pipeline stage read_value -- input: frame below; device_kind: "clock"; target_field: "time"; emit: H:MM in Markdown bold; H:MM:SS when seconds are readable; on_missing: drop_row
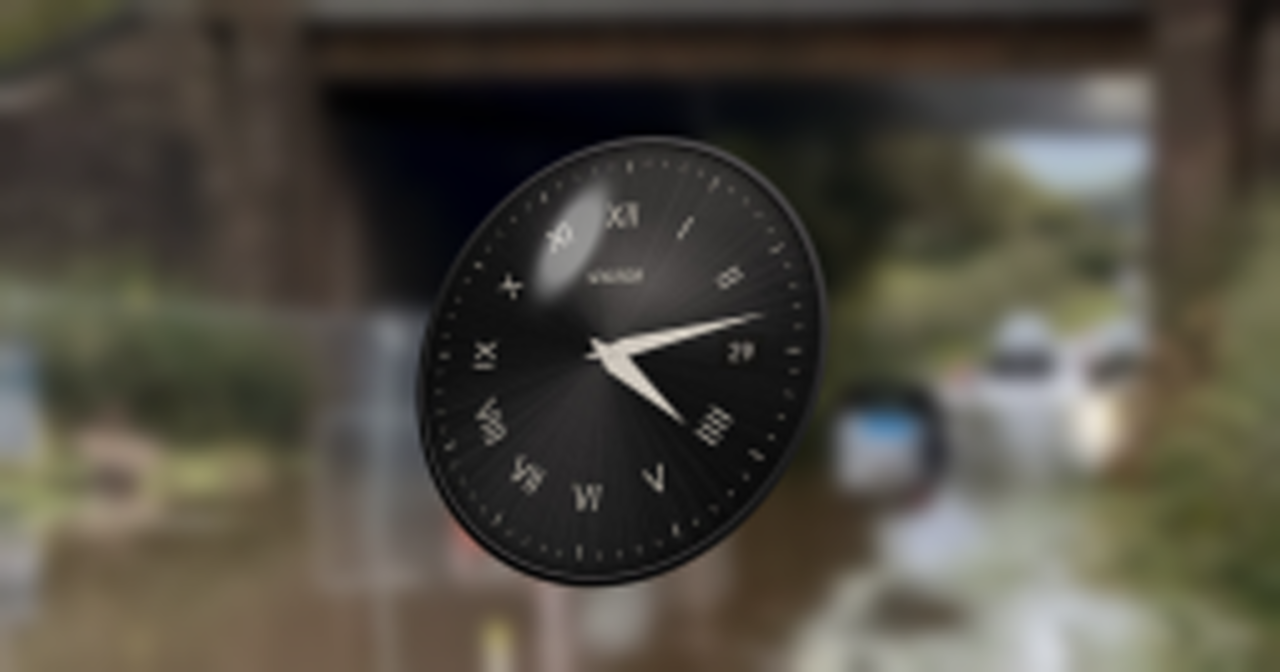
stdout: **4:13**
